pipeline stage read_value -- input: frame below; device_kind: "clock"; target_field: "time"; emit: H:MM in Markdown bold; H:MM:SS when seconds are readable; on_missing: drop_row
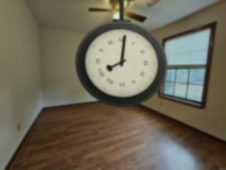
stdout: **8:01**
